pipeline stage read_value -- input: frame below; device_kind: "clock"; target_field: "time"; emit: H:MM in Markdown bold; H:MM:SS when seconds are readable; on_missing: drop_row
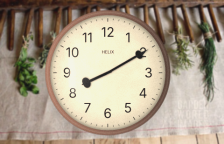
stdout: **8:10**
